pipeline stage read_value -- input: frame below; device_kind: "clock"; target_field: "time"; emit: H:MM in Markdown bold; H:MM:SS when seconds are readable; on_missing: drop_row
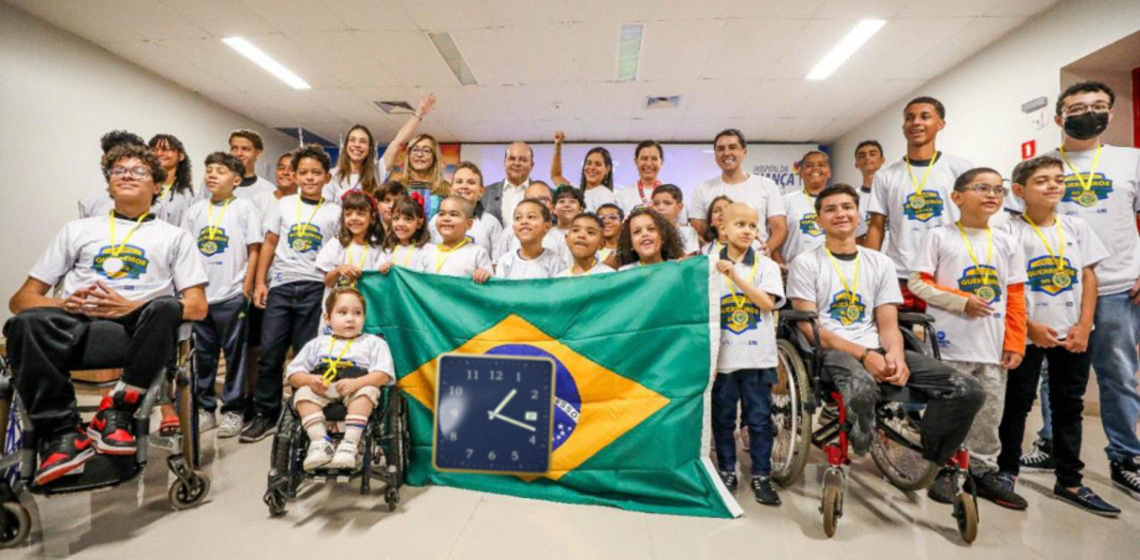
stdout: **1:18**
